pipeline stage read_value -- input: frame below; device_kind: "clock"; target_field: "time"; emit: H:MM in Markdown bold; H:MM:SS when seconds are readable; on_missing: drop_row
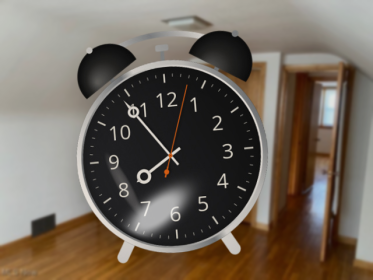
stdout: **7:54:03**
